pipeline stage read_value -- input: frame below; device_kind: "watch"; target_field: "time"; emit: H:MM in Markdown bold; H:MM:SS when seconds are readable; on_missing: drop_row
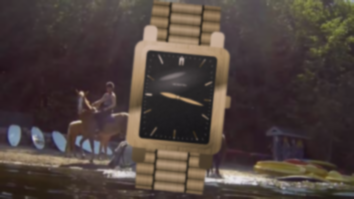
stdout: **9:17**
